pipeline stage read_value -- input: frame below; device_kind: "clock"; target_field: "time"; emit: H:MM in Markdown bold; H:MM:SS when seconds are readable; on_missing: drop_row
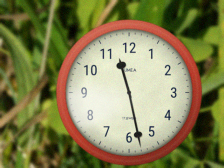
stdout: **11:28**
